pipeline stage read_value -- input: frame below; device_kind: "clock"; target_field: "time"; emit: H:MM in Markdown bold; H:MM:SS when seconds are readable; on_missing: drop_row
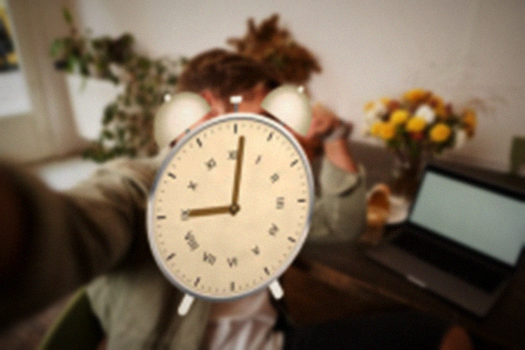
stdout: **9:01**
